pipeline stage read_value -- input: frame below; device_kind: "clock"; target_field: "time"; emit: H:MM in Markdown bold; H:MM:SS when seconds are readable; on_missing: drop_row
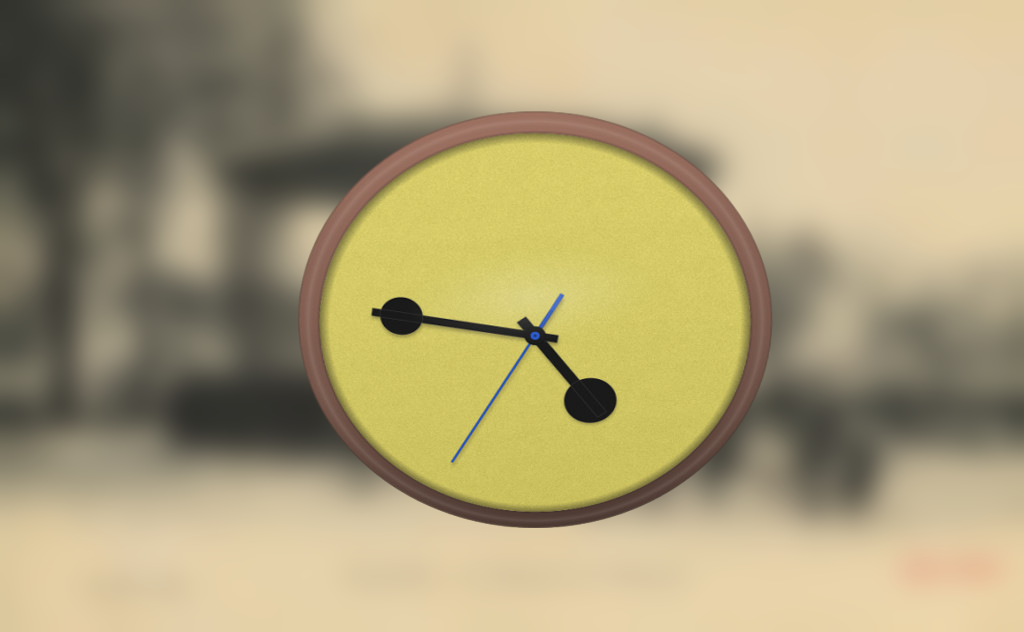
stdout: **4:46:35**
